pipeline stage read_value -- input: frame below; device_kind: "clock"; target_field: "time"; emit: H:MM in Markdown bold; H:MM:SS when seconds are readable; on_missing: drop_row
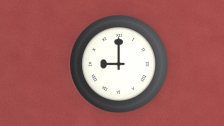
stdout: **9:00**
